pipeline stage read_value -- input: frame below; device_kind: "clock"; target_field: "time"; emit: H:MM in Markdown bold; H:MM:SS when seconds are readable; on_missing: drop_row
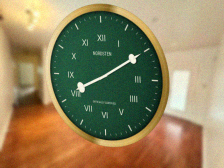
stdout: **8:10**
